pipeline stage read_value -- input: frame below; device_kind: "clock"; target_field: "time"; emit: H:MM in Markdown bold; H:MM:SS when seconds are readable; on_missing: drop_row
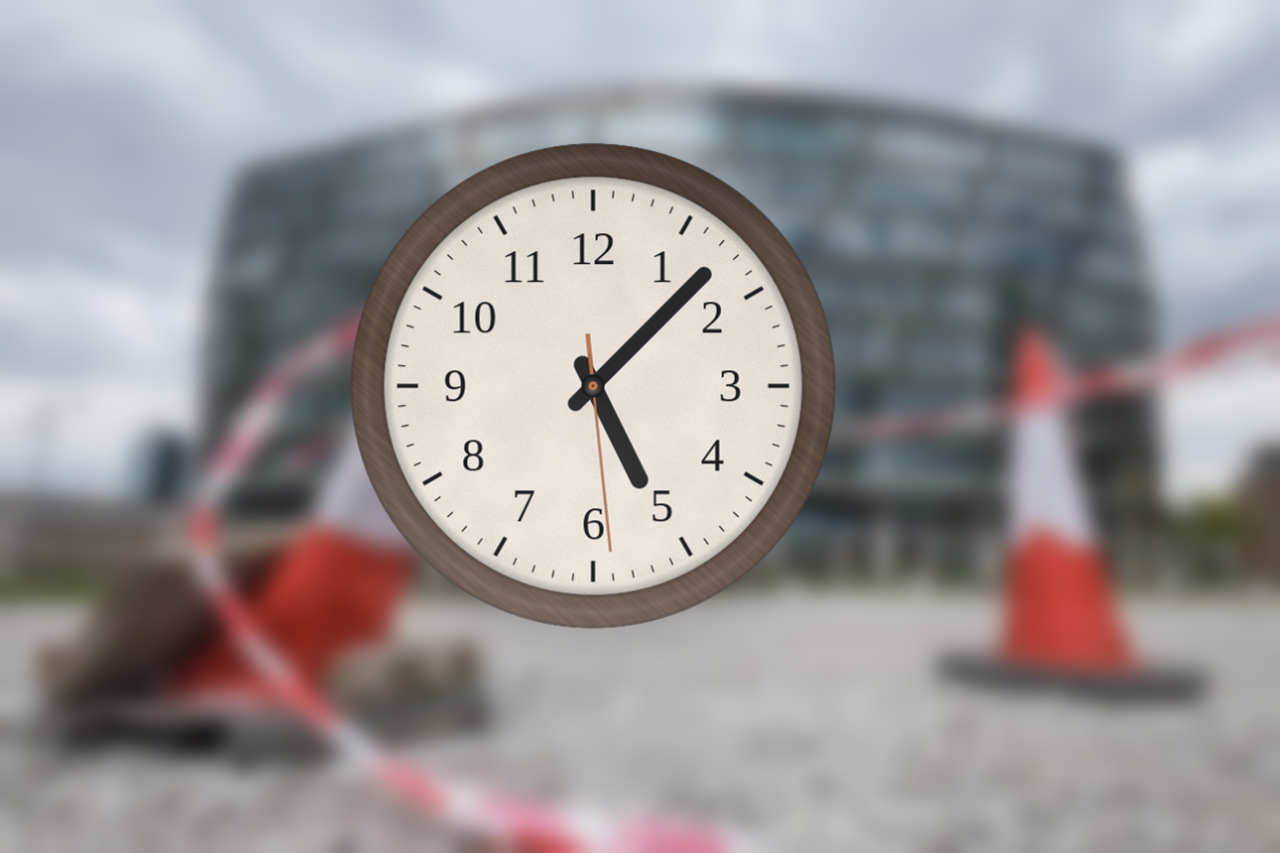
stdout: **5:07:29**
